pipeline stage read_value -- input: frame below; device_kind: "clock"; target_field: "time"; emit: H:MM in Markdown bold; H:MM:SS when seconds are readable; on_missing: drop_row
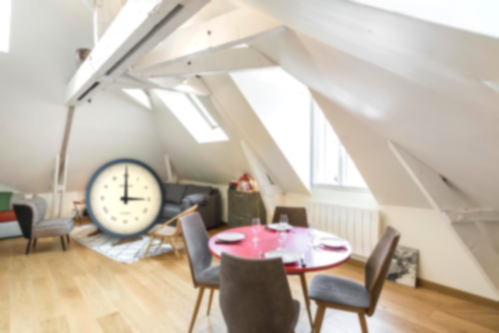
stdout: **3:00**
